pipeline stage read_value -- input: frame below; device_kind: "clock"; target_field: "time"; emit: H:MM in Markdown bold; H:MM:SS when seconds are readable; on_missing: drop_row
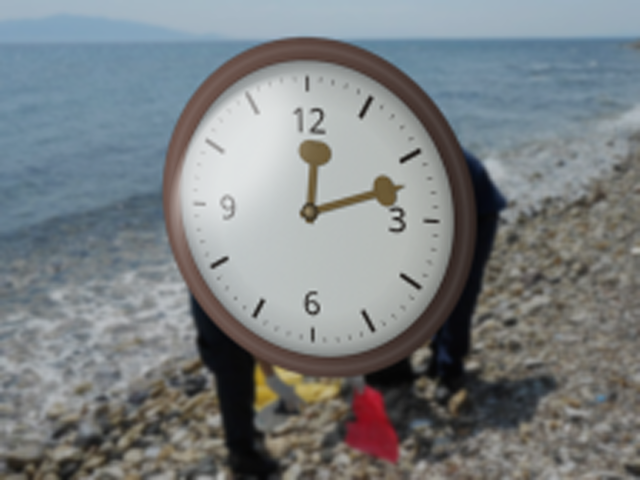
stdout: **12:12**
